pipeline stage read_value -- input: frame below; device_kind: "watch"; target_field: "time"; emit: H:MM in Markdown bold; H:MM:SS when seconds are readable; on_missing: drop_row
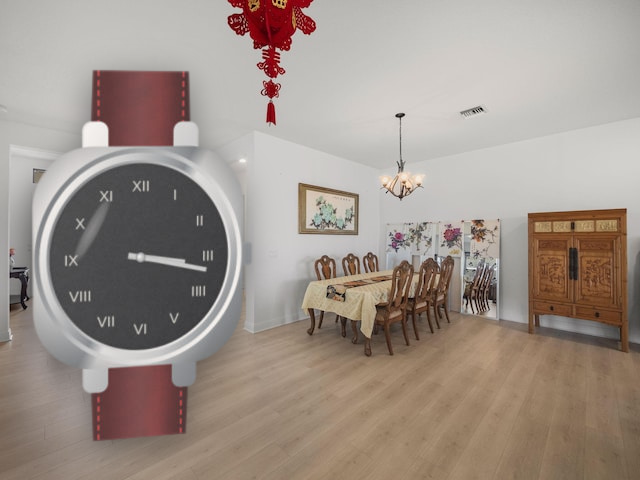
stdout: **3:17**
